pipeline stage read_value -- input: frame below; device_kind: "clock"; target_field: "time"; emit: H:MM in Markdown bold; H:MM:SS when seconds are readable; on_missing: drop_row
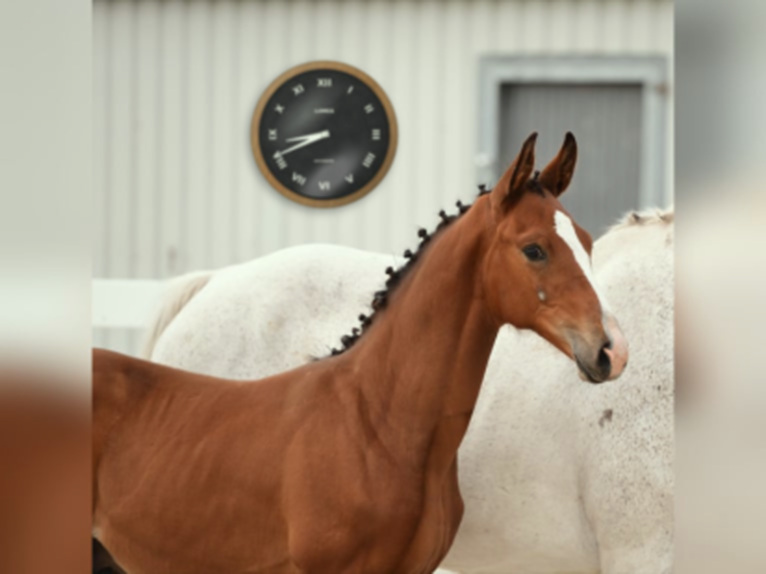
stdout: **8:41**
